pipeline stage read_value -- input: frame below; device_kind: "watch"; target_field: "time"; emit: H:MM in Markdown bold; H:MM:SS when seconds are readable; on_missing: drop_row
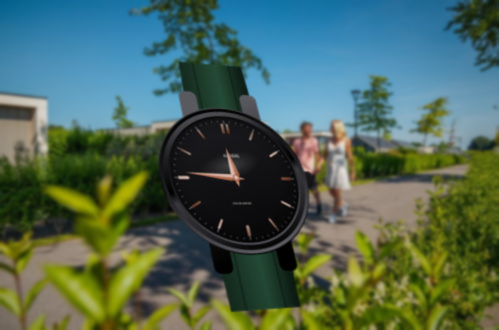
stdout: **11:46**
